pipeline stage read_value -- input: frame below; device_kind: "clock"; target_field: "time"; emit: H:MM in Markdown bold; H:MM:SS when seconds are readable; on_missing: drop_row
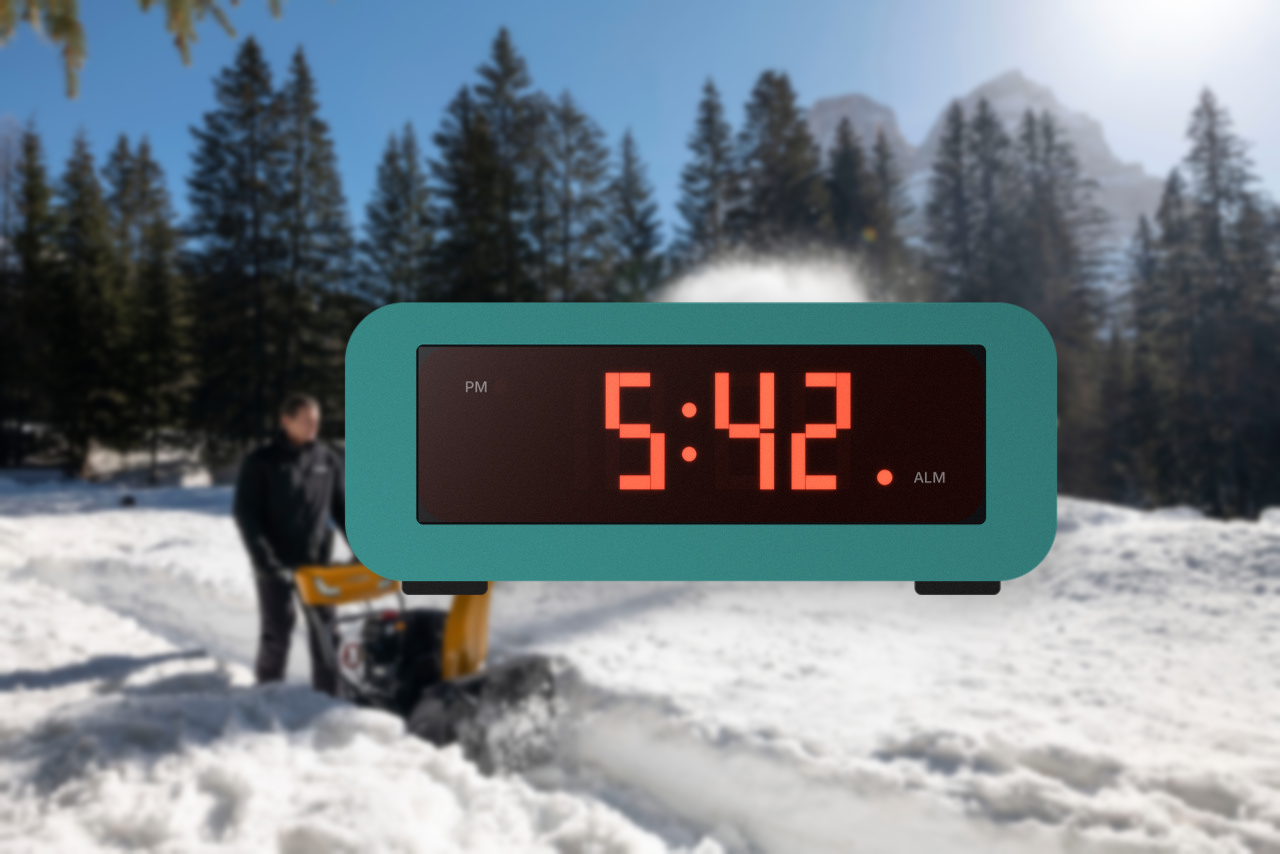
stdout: **5:42**
